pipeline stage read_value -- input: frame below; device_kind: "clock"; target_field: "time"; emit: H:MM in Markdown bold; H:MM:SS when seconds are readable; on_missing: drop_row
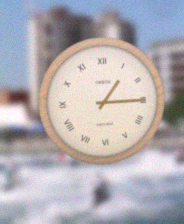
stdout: **1:15**
